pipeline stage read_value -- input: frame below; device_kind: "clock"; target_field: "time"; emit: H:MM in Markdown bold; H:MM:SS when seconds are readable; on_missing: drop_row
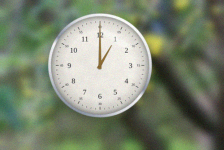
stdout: **1:00**
